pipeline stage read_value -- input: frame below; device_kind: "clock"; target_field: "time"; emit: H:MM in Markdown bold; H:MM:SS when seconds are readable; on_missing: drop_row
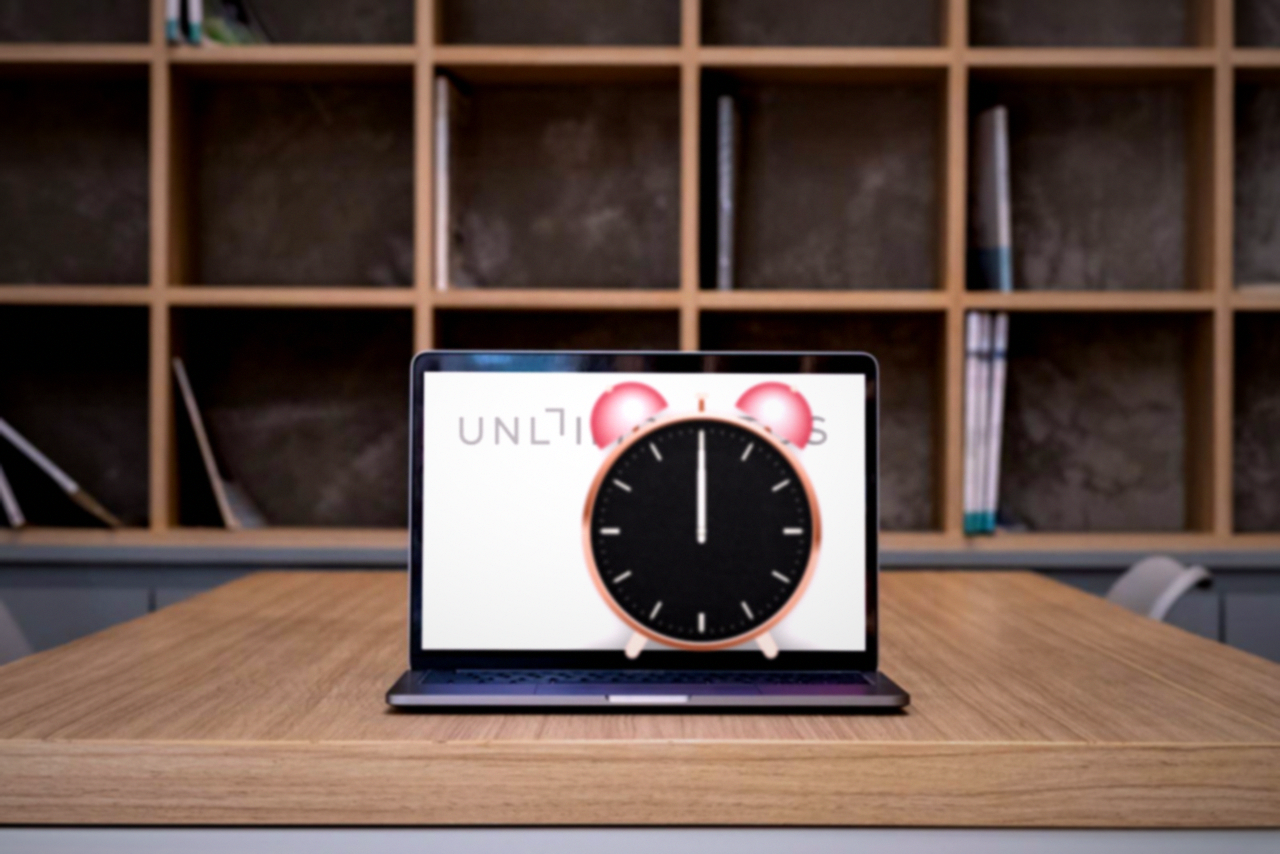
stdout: **12:00**
